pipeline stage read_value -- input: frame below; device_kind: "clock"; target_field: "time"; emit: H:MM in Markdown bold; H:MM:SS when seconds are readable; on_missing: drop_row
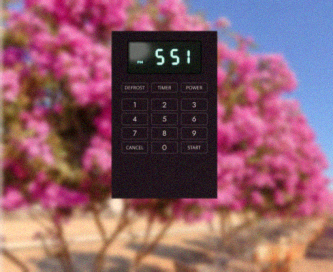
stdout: **5:51**
